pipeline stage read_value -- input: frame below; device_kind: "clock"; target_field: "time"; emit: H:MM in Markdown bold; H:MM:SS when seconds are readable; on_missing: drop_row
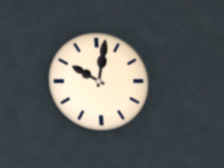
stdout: **10:02**
